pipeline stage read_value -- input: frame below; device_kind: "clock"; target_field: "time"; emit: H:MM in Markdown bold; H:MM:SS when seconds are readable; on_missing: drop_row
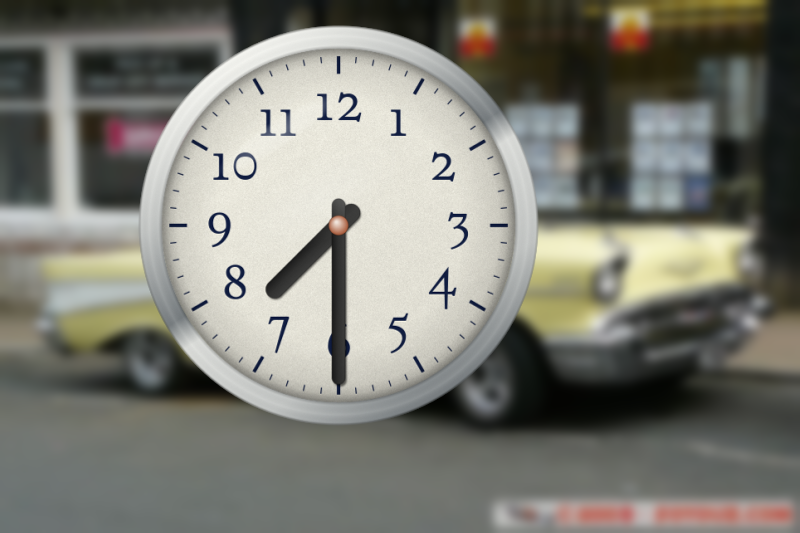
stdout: **7:30**
